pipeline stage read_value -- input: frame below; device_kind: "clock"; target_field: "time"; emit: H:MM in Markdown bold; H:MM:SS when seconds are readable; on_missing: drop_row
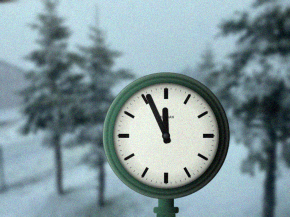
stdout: **11:56**
